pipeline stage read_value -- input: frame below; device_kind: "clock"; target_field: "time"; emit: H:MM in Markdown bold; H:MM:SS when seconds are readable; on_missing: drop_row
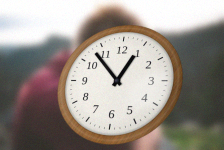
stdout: **12:53**
